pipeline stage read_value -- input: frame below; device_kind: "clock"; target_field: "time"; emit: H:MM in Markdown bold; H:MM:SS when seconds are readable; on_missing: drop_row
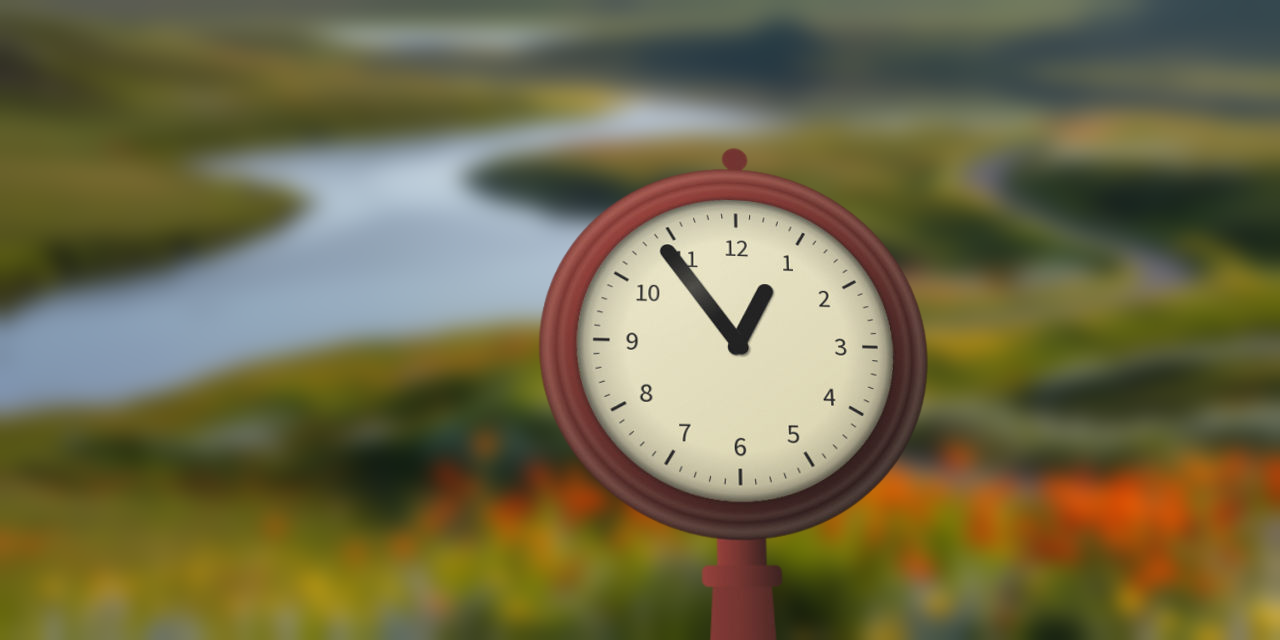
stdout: **12:54**
